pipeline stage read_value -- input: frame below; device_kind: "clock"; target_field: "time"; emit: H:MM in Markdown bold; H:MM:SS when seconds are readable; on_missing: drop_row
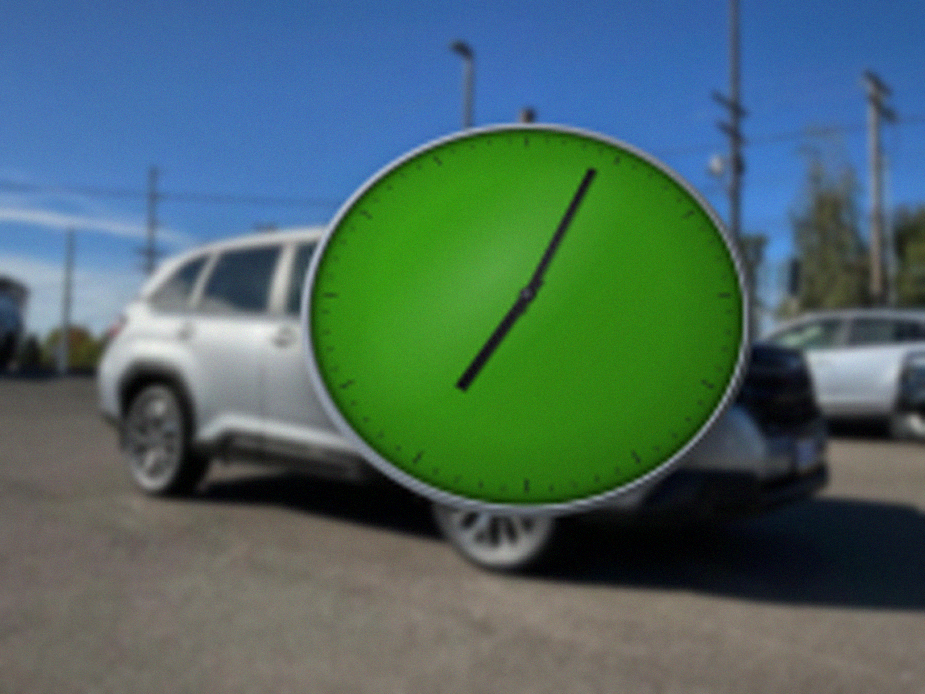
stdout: **7:04**
